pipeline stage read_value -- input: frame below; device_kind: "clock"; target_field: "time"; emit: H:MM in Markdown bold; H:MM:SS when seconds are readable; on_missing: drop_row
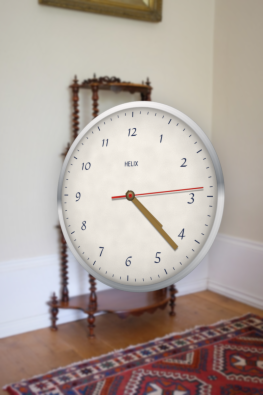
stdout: **4:22:14**
